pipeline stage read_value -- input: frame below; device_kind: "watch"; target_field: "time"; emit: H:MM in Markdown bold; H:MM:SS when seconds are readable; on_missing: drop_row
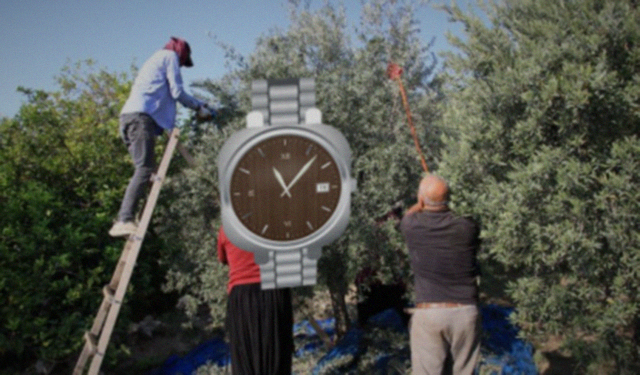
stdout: **11:07**
